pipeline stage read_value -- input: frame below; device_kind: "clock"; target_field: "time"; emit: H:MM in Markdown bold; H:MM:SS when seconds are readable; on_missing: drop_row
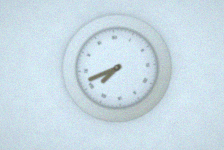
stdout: **7:42**
